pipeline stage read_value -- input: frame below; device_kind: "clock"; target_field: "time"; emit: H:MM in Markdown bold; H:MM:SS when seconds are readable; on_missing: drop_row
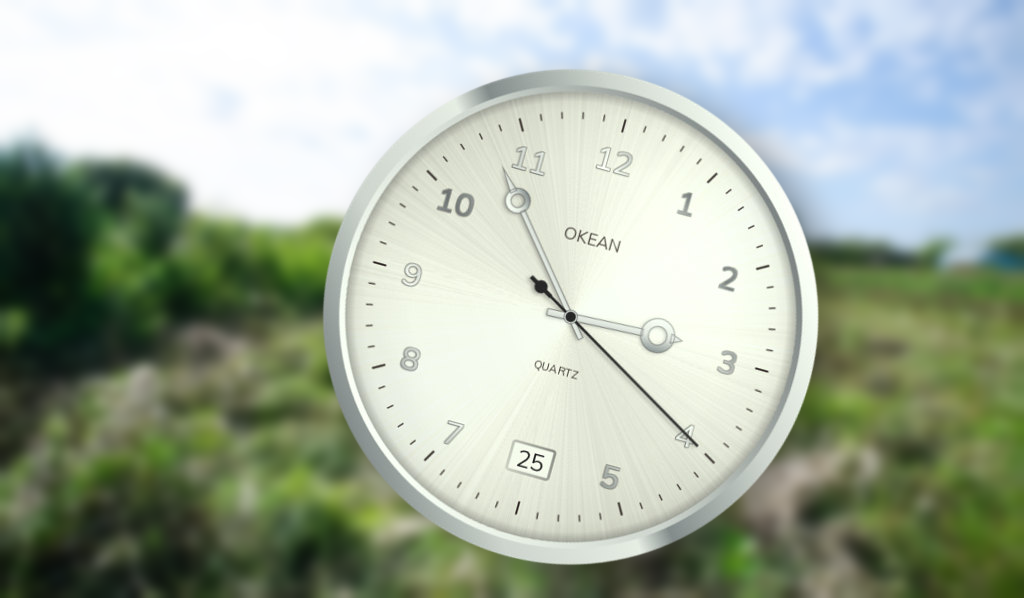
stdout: **2:53:20**
